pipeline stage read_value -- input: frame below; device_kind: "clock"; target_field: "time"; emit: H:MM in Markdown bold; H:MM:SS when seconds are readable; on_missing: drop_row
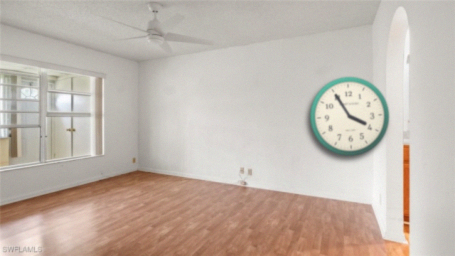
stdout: **3:55**
